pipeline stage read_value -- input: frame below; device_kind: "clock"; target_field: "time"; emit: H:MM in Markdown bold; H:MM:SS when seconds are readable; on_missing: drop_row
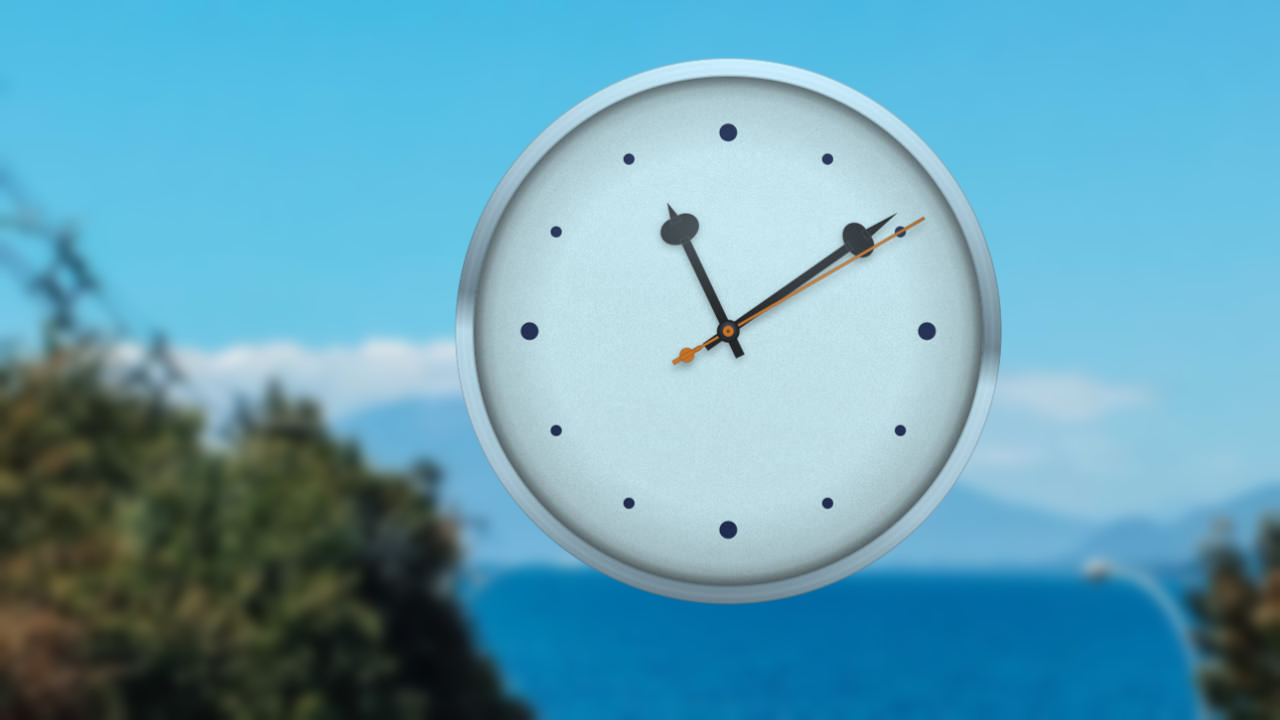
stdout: **11:09:10**
